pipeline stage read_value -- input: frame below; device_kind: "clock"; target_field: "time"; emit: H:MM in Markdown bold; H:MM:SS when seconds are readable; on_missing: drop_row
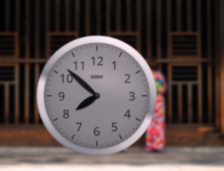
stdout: **7:52**
